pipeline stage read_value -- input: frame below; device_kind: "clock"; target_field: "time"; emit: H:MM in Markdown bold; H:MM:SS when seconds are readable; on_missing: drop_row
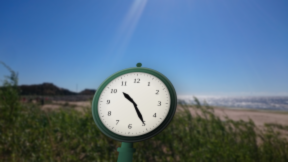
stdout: **10:25**
